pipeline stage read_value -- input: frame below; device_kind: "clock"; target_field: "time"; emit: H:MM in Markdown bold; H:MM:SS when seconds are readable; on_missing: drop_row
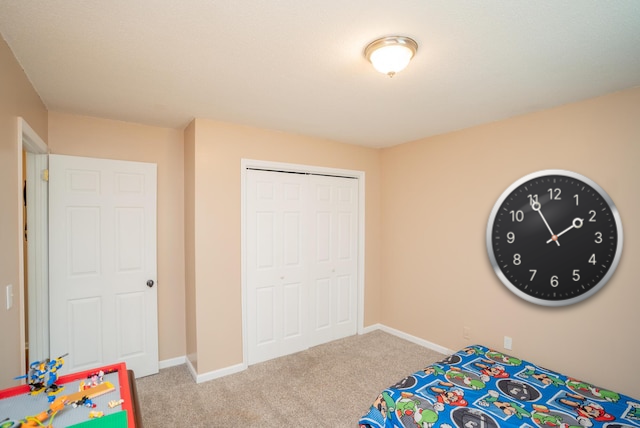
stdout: **1:55**
